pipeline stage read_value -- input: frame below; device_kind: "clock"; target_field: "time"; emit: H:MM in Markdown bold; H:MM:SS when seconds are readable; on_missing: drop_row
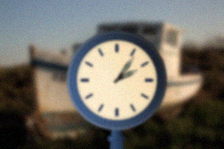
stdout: **2:06**
